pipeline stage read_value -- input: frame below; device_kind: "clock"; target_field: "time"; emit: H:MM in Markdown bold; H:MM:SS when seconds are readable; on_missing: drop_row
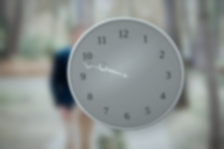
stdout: **9:48**
